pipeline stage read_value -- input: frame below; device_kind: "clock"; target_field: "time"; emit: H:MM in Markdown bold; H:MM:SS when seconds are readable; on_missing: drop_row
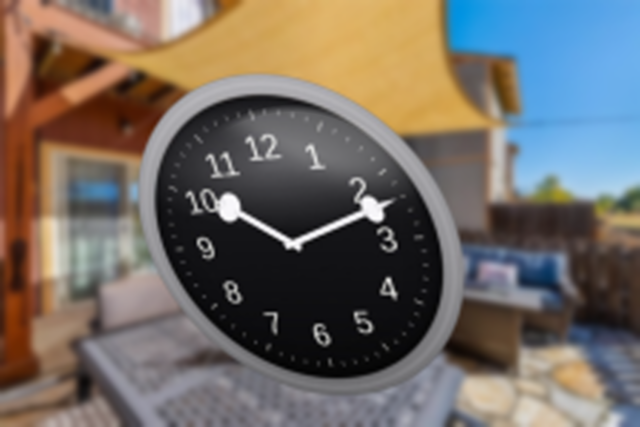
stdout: **10:12**
